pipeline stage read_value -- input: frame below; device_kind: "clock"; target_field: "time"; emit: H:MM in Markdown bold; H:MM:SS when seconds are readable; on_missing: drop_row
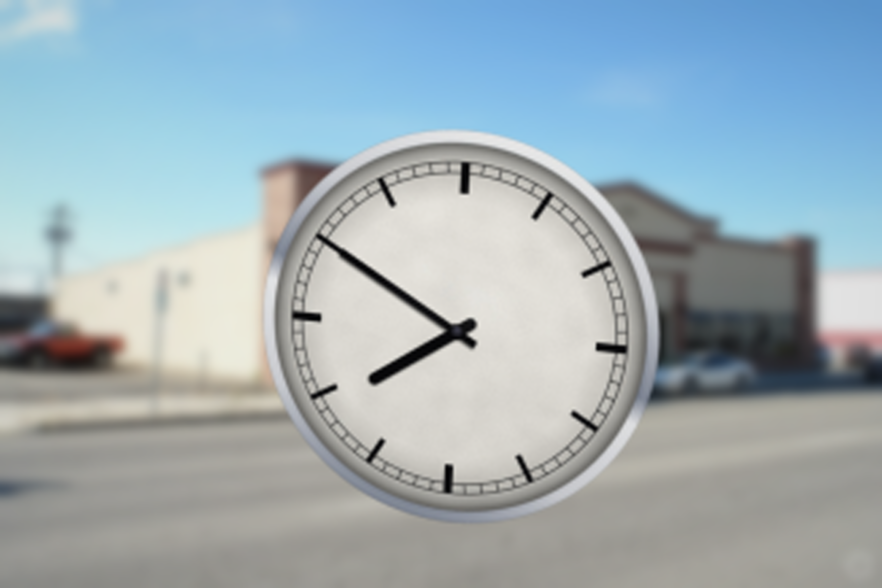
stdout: **7:50**
